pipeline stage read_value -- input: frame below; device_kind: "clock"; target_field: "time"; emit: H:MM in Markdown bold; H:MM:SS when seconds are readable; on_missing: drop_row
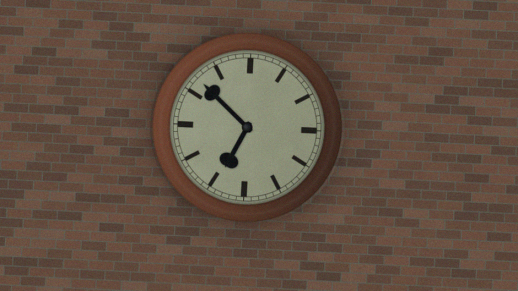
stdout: **6:52**
